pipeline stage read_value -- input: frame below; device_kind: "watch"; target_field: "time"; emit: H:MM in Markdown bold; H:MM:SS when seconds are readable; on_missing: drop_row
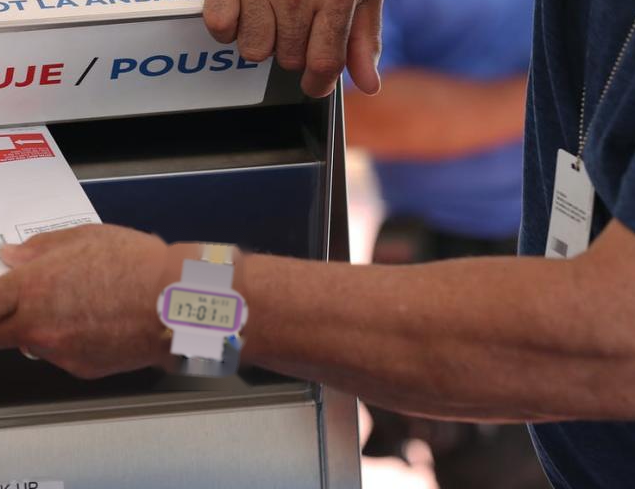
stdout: **17:01**
